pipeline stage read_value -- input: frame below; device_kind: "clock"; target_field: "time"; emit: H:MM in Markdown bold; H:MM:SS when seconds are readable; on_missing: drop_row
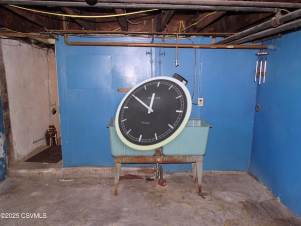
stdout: **11:50**
